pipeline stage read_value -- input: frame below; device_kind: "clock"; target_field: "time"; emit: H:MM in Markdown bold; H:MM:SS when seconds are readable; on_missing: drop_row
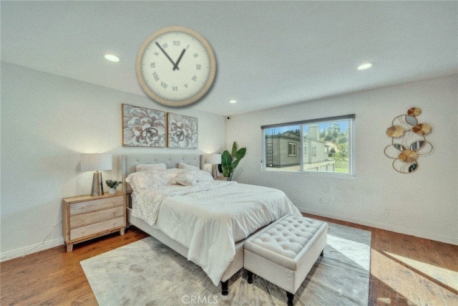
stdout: **12:53**
